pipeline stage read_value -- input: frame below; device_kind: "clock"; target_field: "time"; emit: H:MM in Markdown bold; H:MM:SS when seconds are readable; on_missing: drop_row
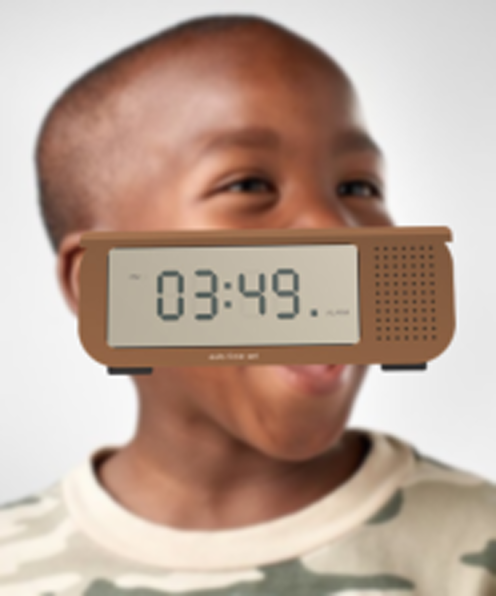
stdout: **3:49**
